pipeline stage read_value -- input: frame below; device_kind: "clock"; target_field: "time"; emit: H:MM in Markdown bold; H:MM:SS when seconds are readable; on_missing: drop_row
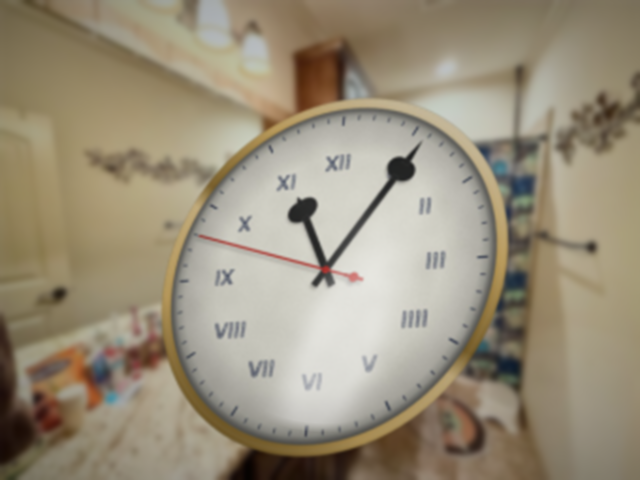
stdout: **11:05:48**
